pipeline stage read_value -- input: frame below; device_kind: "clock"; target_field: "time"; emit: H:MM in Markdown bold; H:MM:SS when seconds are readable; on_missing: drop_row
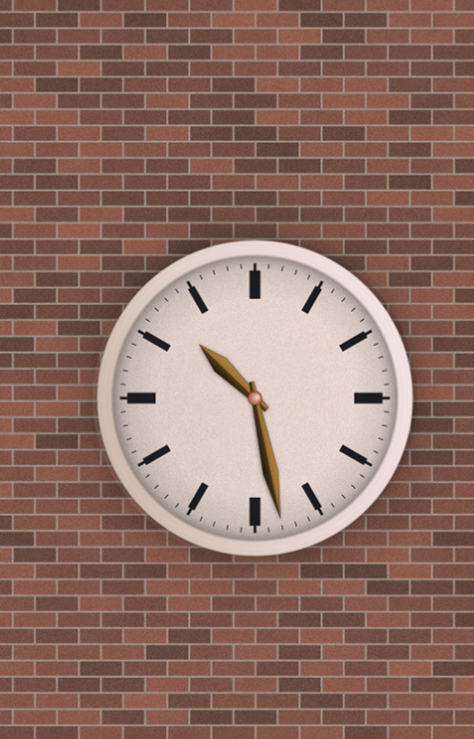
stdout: **10:28**
